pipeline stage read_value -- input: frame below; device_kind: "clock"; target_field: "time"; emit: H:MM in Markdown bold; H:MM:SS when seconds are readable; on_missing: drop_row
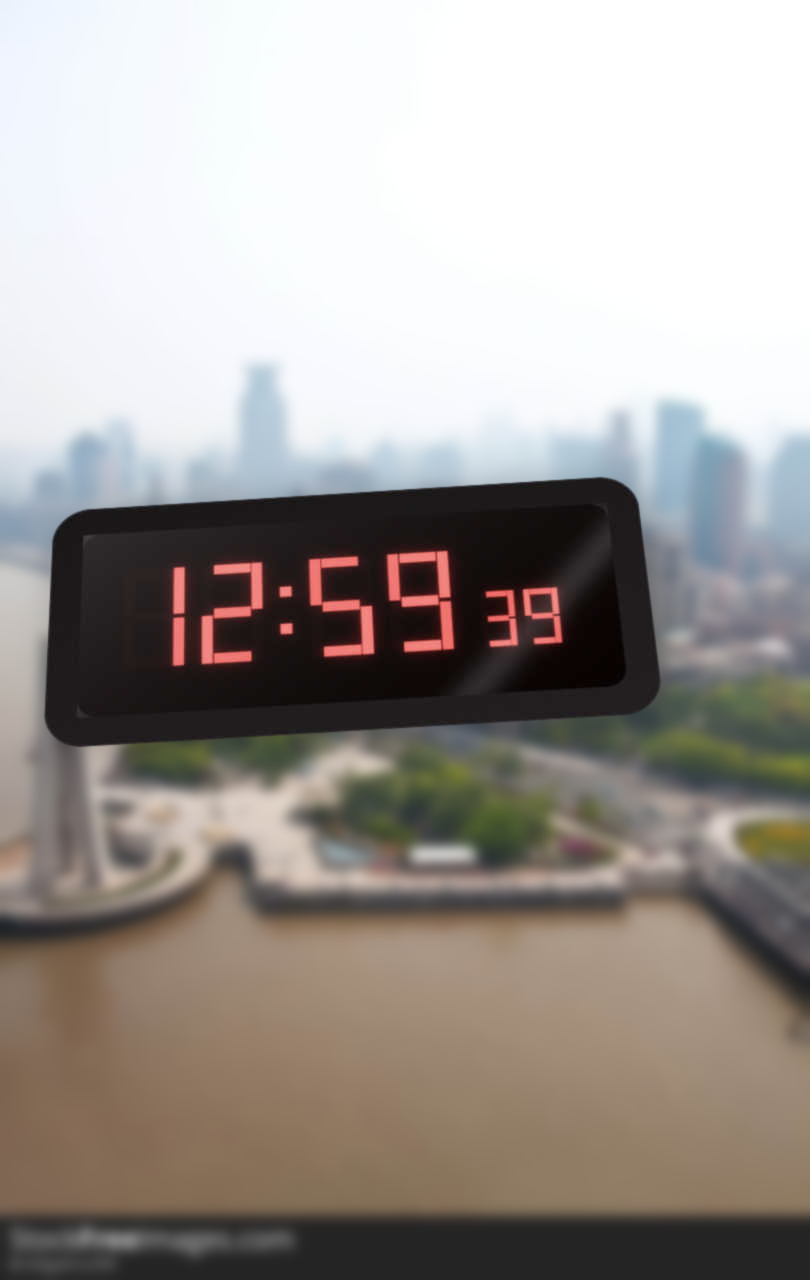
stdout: **12:59:39**
